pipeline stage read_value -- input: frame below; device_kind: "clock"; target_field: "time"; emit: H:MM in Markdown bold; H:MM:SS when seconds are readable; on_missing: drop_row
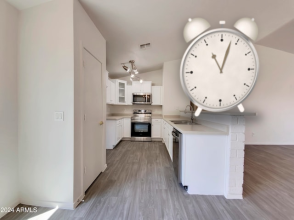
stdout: **11:03**
